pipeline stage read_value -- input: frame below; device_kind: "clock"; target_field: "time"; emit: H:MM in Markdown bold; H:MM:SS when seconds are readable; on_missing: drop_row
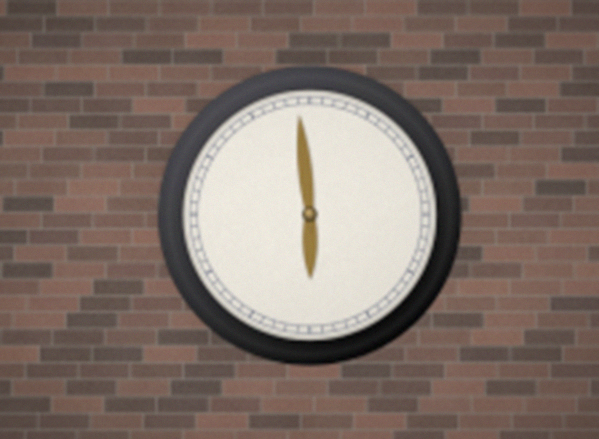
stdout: **5:59**
